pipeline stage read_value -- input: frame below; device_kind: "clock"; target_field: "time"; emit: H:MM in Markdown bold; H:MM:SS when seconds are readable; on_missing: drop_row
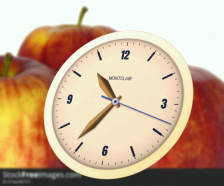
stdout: **10:36:18**
